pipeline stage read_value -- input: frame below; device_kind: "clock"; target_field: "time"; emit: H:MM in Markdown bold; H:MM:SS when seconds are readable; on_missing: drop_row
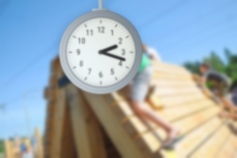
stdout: **2:18**
